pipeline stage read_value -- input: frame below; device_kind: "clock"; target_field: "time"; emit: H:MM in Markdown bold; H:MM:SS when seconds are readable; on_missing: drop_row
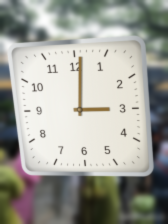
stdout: **3:01**
